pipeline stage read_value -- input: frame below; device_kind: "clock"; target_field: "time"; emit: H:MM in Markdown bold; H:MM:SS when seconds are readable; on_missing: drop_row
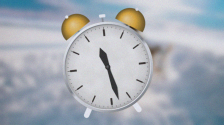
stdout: **11:28**
